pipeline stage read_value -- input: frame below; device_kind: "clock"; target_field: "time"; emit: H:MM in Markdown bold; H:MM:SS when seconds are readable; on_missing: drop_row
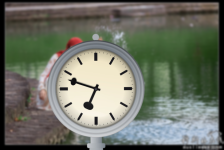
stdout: **6:48**
